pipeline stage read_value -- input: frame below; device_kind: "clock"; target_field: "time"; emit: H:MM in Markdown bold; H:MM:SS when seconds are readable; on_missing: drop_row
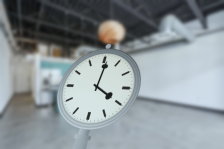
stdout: **4:01**
